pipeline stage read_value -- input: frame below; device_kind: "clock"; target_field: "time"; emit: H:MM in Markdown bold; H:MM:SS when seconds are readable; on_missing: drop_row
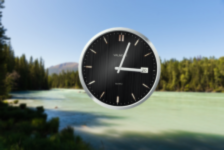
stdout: **3:03**
